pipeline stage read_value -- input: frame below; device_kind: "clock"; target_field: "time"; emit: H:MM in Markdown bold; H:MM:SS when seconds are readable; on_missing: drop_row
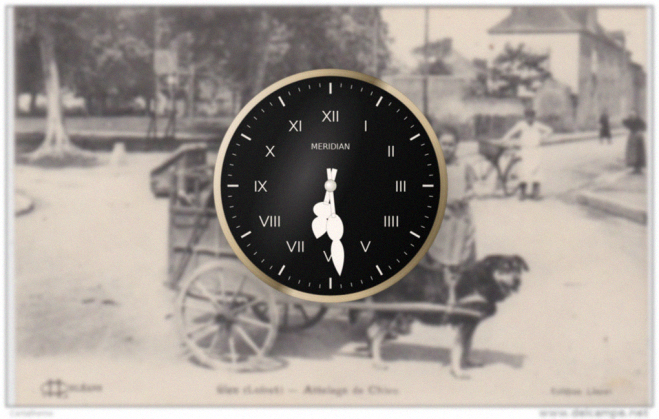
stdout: **6:29**
